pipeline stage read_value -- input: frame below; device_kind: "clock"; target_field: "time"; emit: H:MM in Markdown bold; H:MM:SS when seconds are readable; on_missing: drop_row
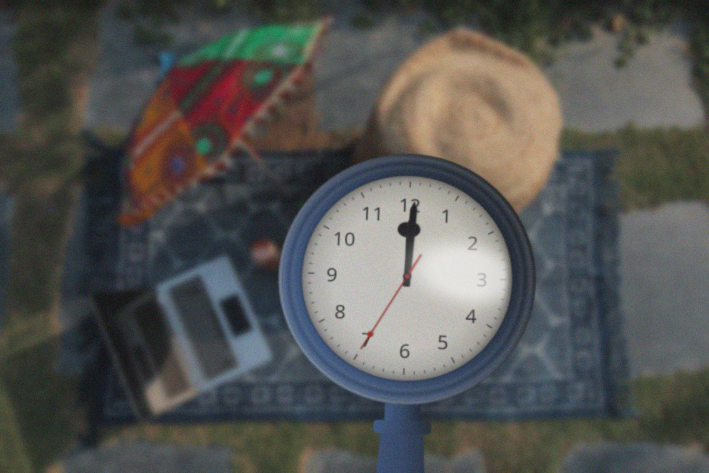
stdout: **12:00:35**
